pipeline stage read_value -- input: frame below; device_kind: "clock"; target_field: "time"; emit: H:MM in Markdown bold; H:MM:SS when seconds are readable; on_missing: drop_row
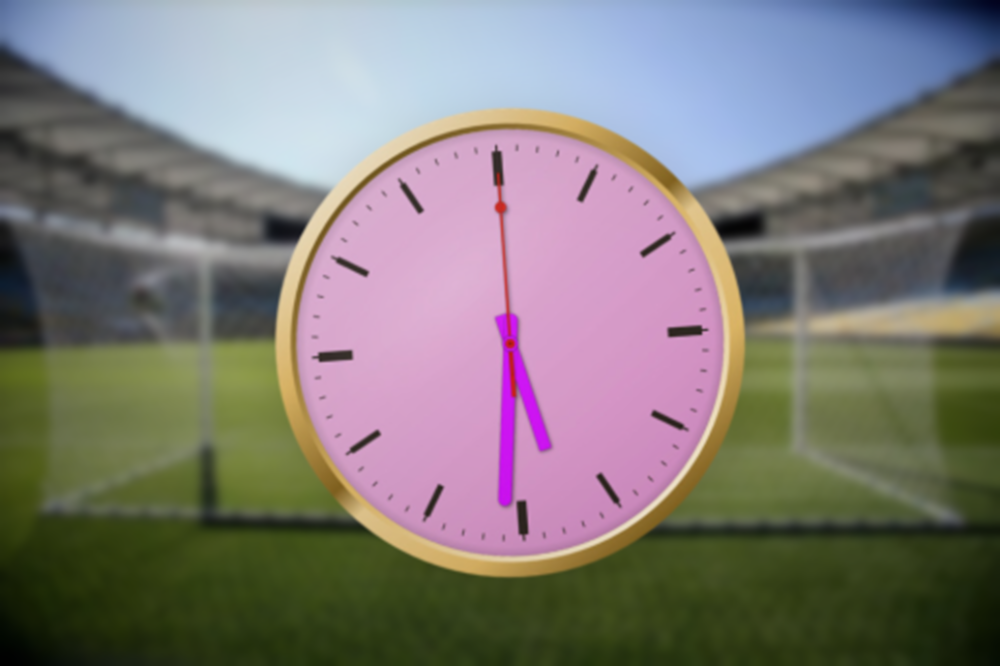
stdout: **5:31:00**
